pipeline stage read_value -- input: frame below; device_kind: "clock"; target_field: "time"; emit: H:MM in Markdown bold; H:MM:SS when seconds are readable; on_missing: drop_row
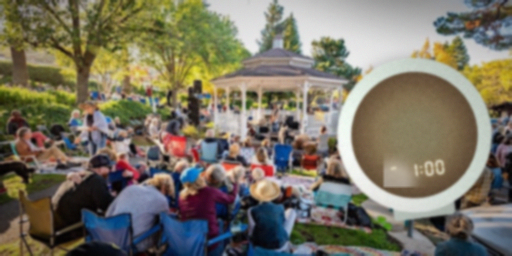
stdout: **1:00**
